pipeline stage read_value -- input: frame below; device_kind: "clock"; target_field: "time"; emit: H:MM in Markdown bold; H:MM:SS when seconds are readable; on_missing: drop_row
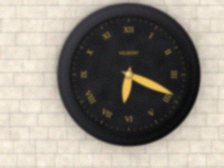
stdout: **6:19**
